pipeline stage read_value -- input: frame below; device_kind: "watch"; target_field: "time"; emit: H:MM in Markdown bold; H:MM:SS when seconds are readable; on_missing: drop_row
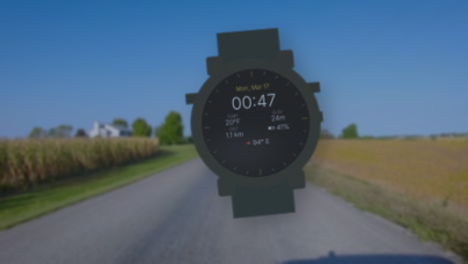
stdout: **0:47**
